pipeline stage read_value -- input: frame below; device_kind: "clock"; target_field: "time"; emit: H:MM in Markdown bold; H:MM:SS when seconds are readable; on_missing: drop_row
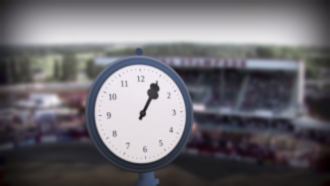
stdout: **1:05**
